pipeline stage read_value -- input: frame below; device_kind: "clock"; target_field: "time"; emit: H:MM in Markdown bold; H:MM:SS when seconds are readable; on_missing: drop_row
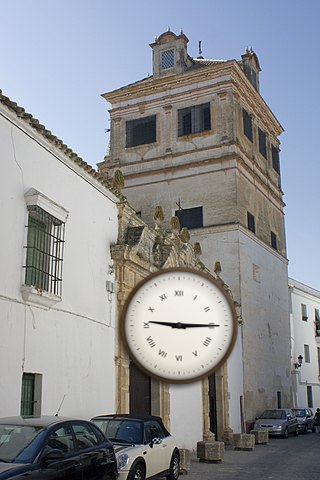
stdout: **9:15**
